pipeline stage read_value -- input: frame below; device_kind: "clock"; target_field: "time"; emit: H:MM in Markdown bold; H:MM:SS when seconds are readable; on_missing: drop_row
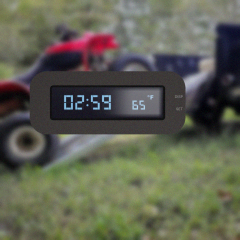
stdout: **2:59**
